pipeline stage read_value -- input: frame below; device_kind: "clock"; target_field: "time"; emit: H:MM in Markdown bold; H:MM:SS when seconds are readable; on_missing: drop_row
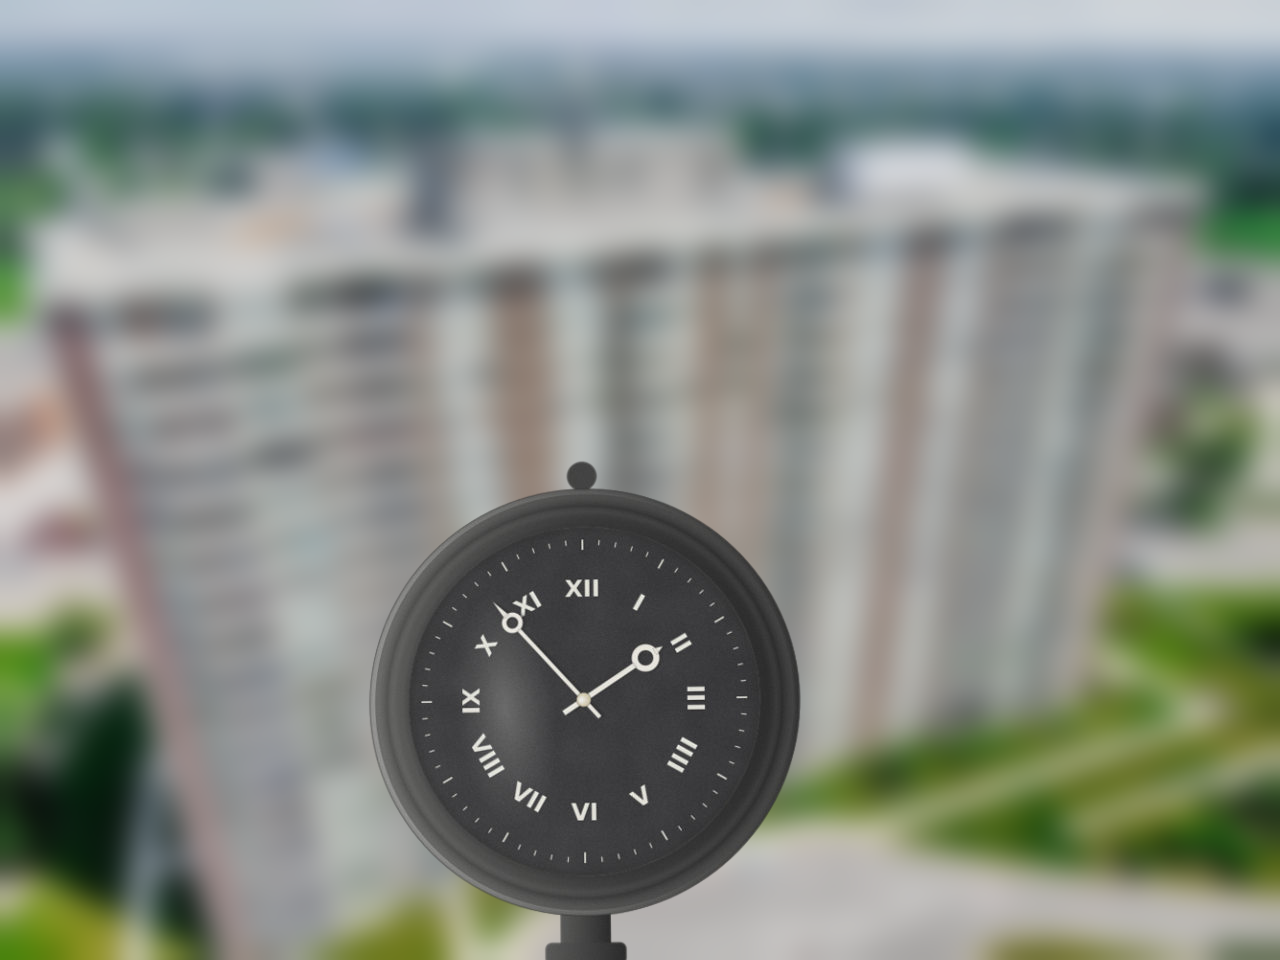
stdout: **1:53**
